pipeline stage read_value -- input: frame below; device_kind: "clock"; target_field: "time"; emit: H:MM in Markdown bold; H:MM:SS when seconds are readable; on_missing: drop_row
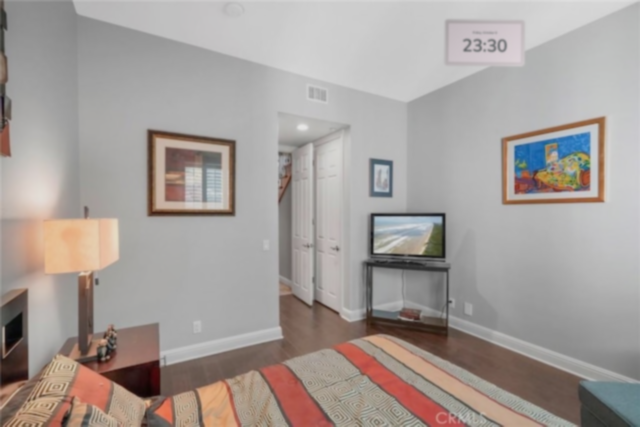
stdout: **23:30**
